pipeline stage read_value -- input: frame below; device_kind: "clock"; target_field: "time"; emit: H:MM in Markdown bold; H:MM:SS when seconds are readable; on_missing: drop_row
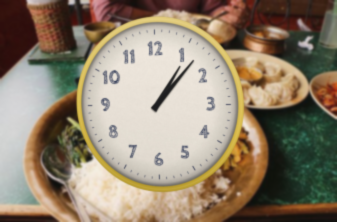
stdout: **1:07**
